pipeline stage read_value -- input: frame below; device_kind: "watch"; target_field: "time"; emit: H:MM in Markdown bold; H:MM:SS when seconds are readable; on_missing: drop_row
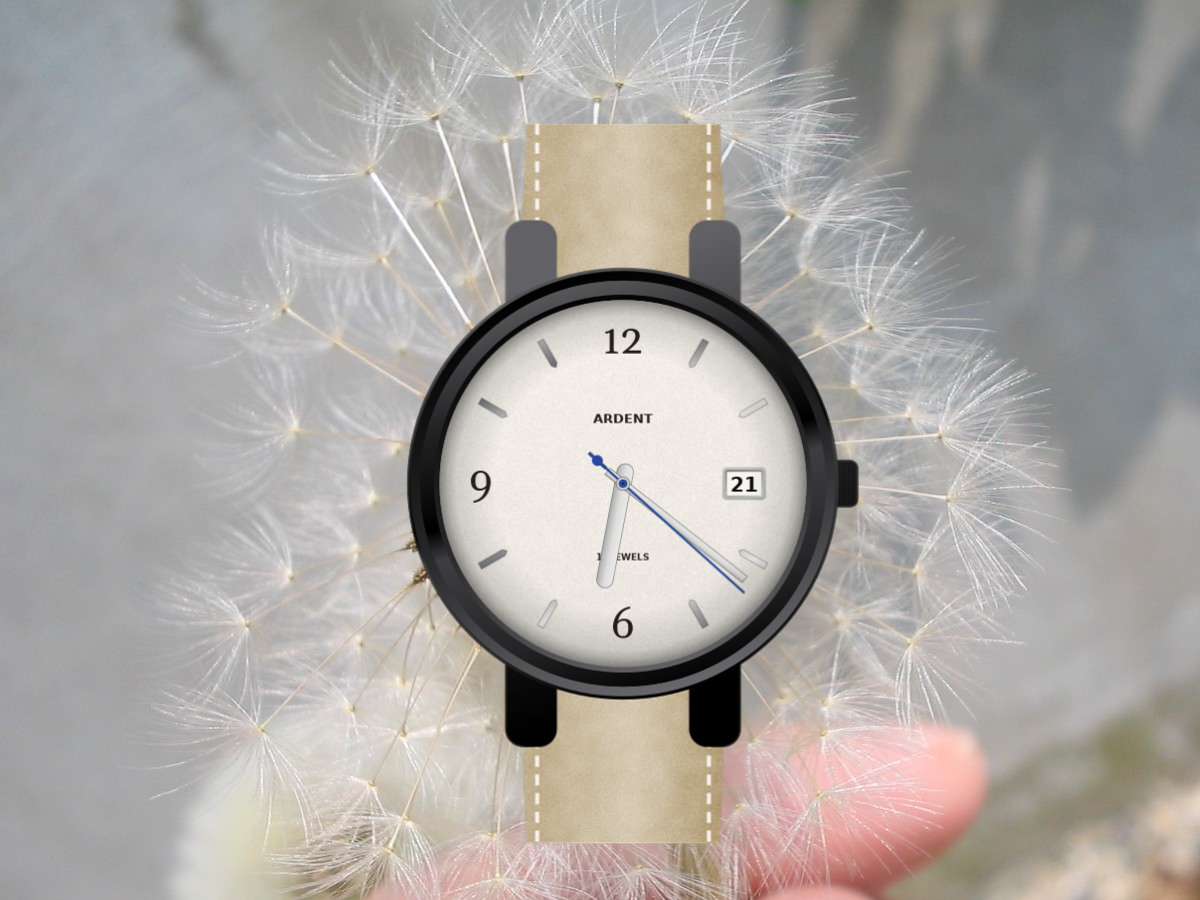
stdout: **6:21:22**
